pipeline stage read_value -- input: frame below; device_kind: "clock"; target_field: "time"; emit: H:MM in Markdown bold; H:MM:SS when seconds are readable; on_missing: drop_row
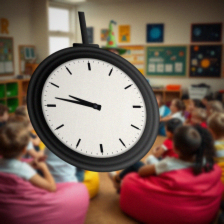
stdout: **9:47**
